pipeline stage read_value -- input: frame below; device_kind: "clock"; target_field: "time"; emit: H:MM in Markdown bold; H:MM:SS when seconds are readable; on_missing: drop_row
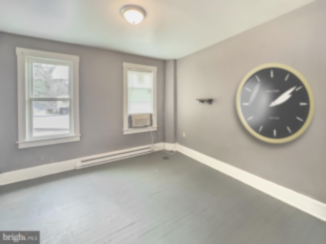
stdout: **2:09**
